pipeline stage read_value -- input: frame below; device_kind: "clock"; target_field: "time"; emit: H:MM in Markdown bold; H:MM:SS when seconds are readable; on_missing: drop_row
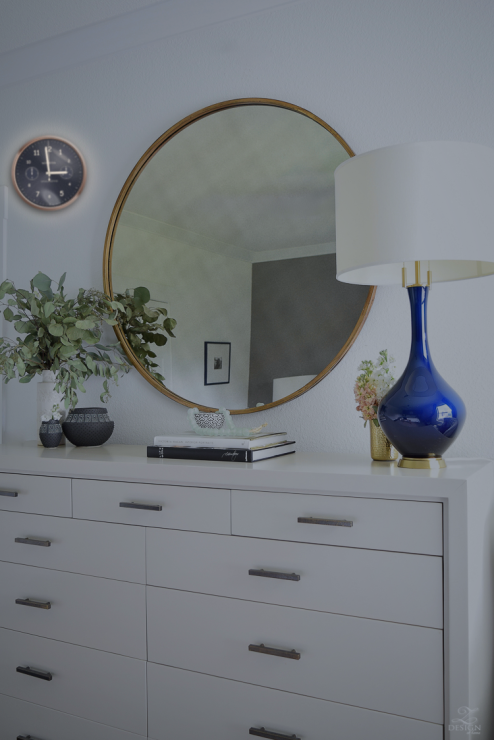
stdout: **2:59**
